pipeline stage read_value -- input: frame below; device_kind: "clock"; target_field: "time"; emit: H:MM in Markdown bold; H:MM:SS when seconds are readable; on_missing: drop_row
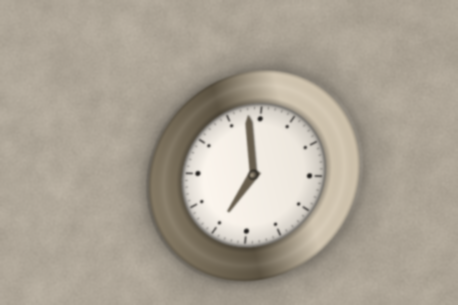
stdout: **6:58**
